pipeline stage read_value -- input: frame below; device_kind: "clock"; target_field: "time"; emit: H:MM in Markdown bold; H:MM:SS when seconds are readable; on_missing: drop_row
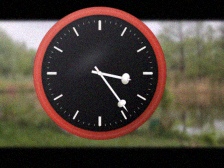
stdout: **3:24**
